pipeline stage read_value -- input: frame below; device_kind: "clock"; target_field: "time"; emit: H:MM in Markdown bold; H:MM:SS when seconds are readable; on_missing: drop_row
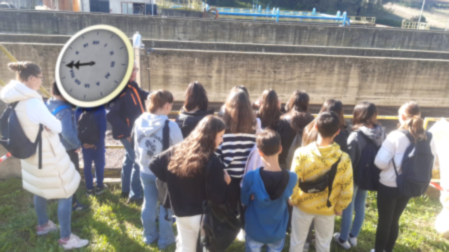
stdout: **8:44**
